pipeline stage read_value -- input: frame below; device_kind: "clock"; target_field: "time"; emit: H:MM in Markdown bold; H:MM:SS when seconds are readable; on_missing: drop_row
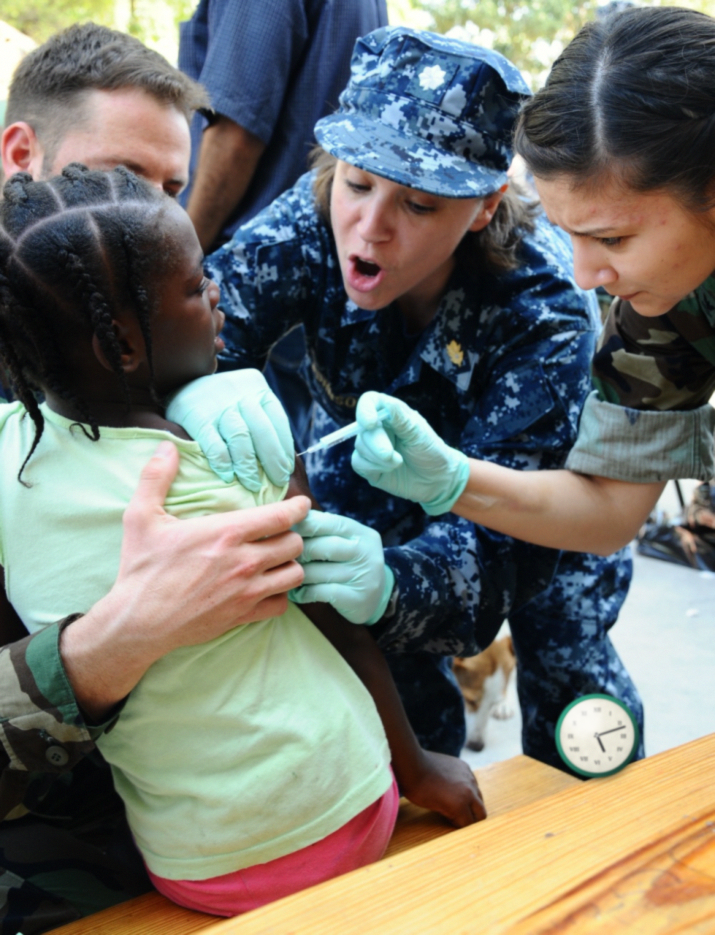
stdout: **5:12**
